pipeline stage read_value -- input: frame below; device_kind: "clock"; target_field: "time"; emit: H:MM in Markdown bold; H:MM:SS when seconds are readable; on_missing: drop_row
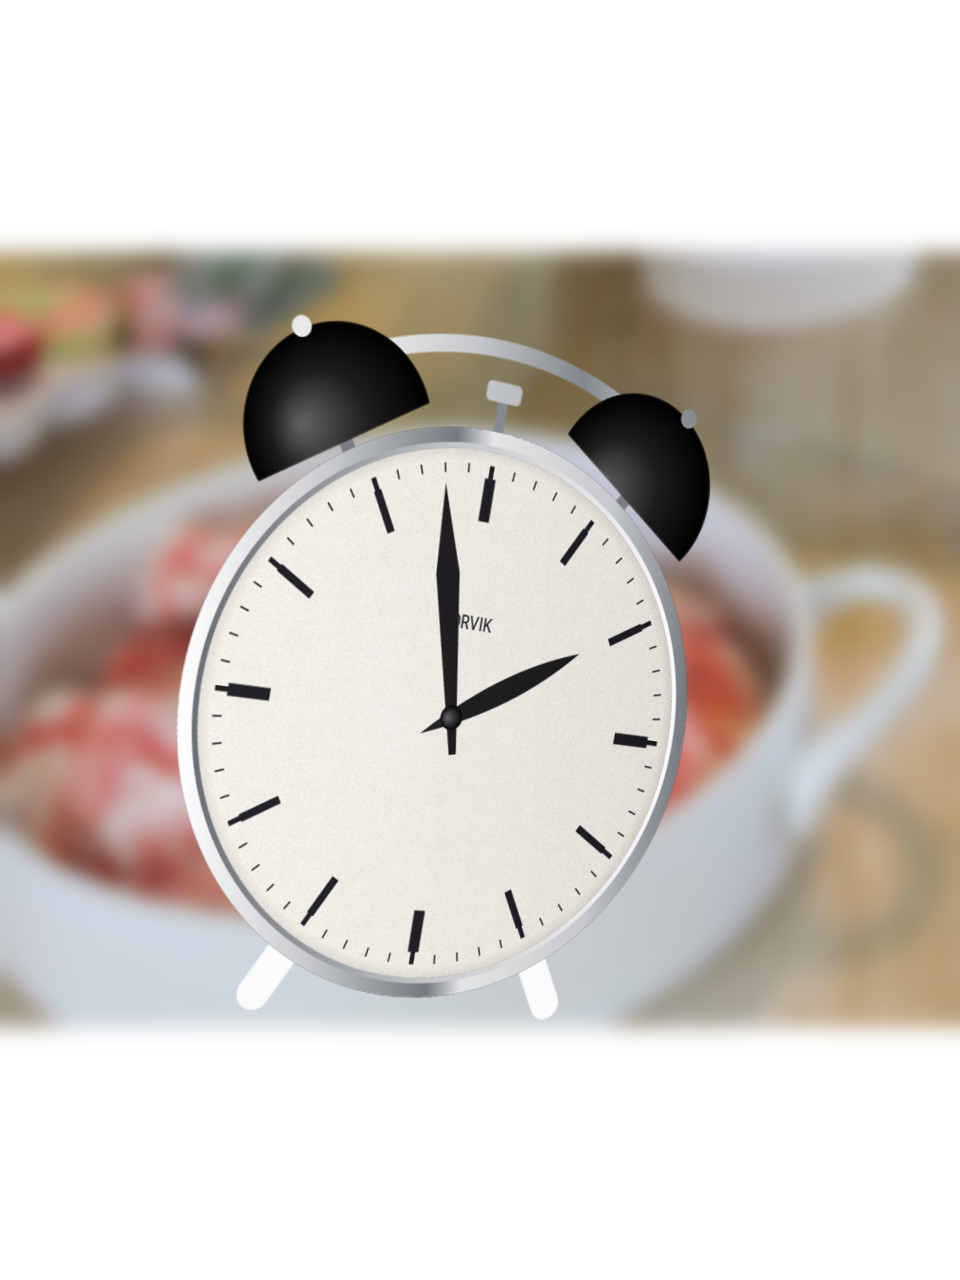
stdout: **1:58**
